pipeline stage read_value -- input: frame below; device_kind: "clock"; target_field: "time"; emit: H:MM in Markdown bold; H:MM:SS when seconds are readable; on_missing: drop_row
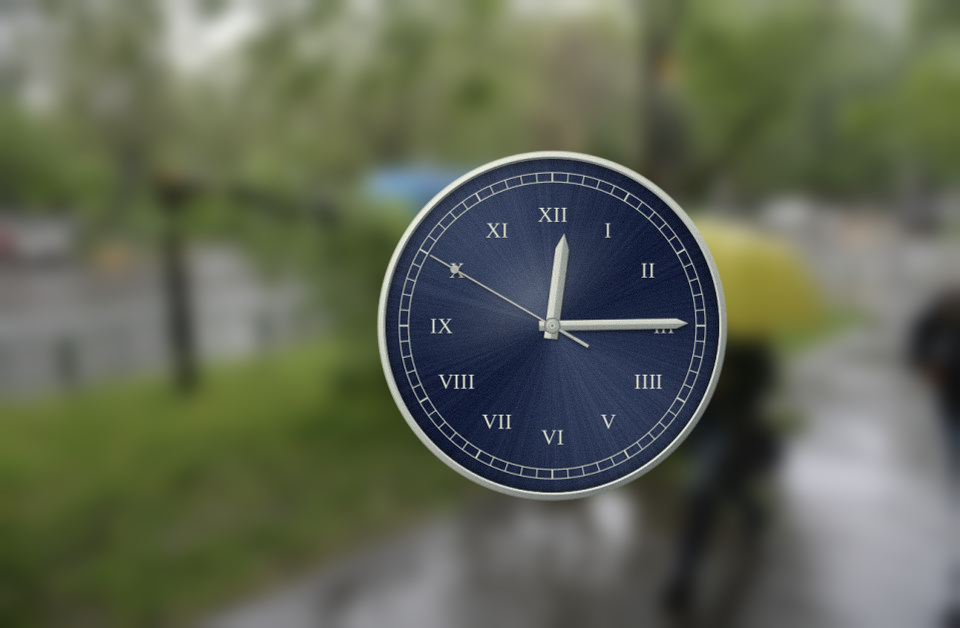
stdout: **12:14:50**
